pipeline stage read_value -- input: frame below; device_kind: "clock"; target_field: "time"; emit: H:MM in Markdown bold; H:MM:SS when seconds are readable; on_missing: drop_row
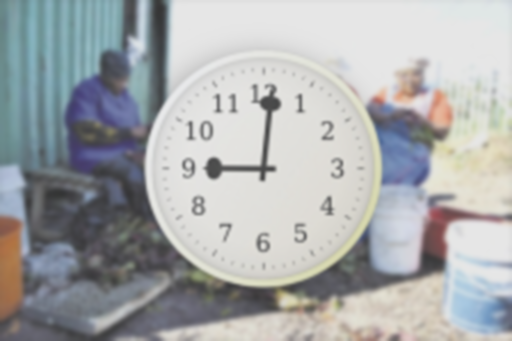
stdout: **9:01**
